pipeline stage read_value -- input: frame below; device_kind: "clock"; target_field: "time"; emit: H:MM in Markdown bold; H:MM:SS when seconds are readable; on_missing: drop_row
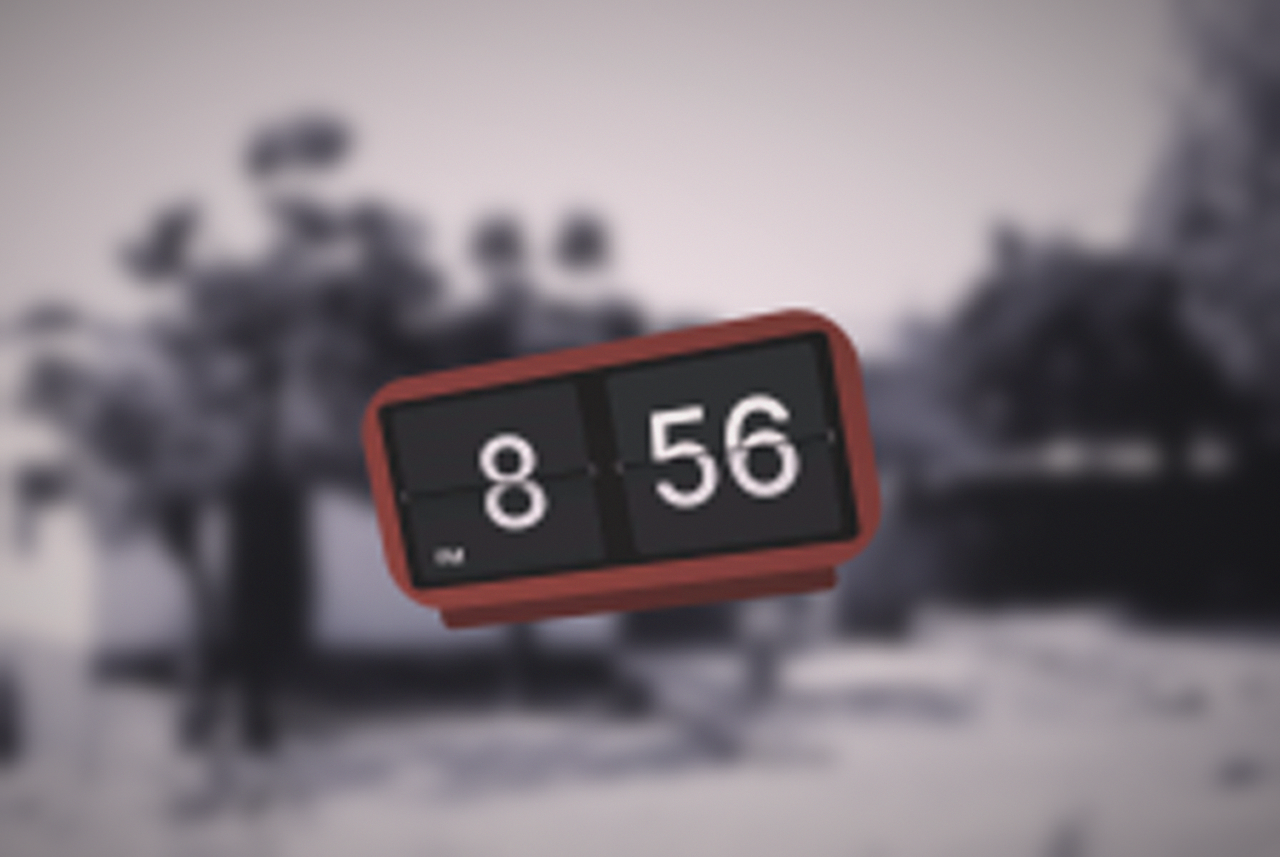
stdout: **8:56**
